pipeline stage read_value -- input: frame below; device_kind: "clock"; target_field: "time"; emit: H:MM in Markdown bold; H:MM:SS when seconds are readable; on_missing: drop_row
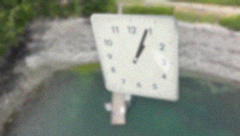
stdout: **1:04**
